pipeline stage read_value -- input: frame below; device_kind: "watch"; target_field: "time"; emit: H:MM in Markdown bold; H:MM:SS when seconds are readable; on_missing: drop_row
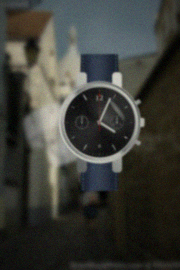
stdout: **4:04**
